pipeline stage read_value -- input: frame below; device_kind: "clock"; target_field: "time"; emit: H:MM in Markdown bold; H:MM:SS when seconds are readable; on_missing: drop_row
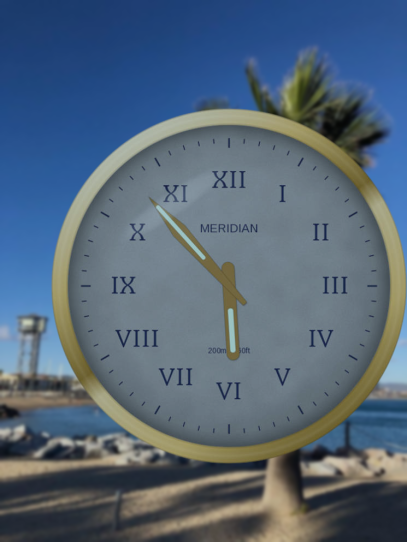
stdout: **5:53**
